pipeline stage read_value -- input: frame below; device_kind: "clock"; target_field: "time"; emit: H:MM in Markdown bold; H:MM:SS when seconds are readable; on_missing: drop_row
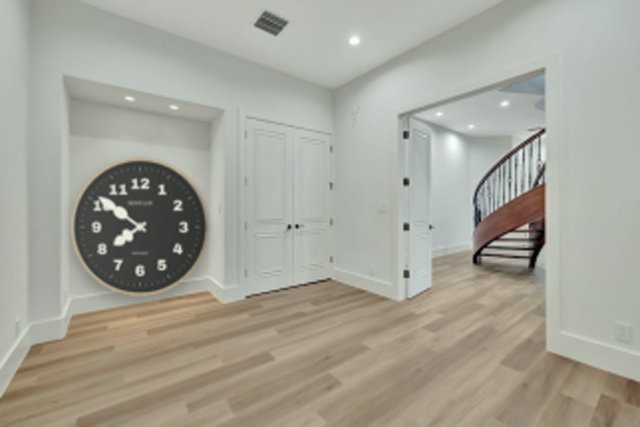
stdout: **7:51**
